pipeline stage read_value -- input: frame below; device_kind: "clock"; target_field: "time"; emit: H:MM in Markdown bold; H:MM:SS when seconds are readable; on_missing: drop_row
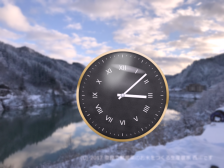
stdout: **3:08**
